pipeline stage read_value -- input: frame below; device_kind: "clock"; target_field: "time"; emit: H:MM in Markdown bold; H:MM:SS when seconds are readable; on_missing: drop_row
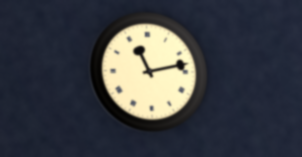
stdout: **11:13**
